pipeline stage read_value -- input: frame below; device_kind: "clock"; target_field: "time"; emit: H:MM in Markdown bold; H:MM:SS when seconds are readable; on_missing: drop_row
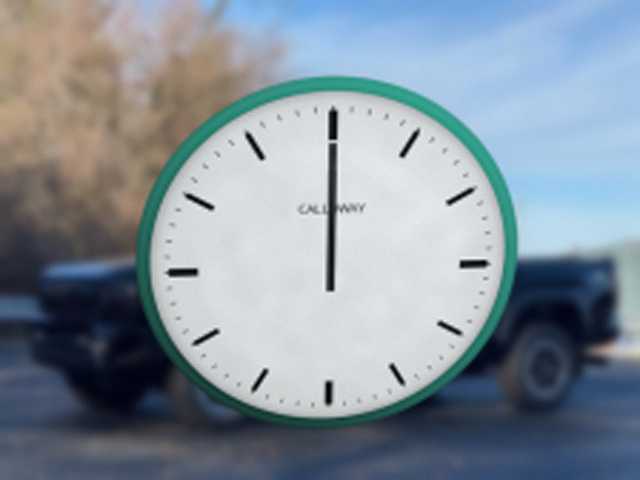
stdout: **12:00**
